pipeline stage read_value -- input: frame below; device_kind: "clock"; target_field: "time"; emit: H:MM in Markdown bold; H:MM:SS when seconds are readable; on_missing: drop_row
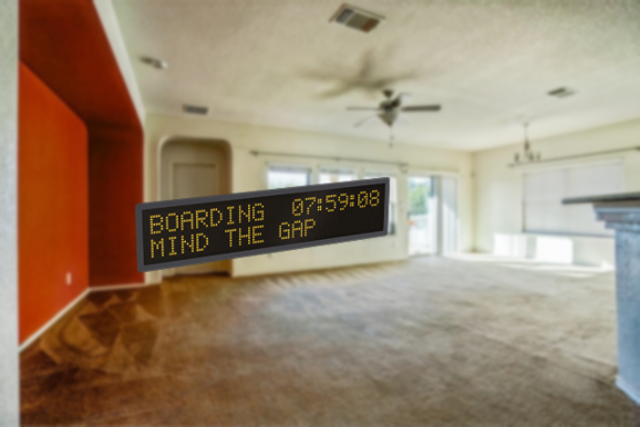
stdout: **7:59:08**
